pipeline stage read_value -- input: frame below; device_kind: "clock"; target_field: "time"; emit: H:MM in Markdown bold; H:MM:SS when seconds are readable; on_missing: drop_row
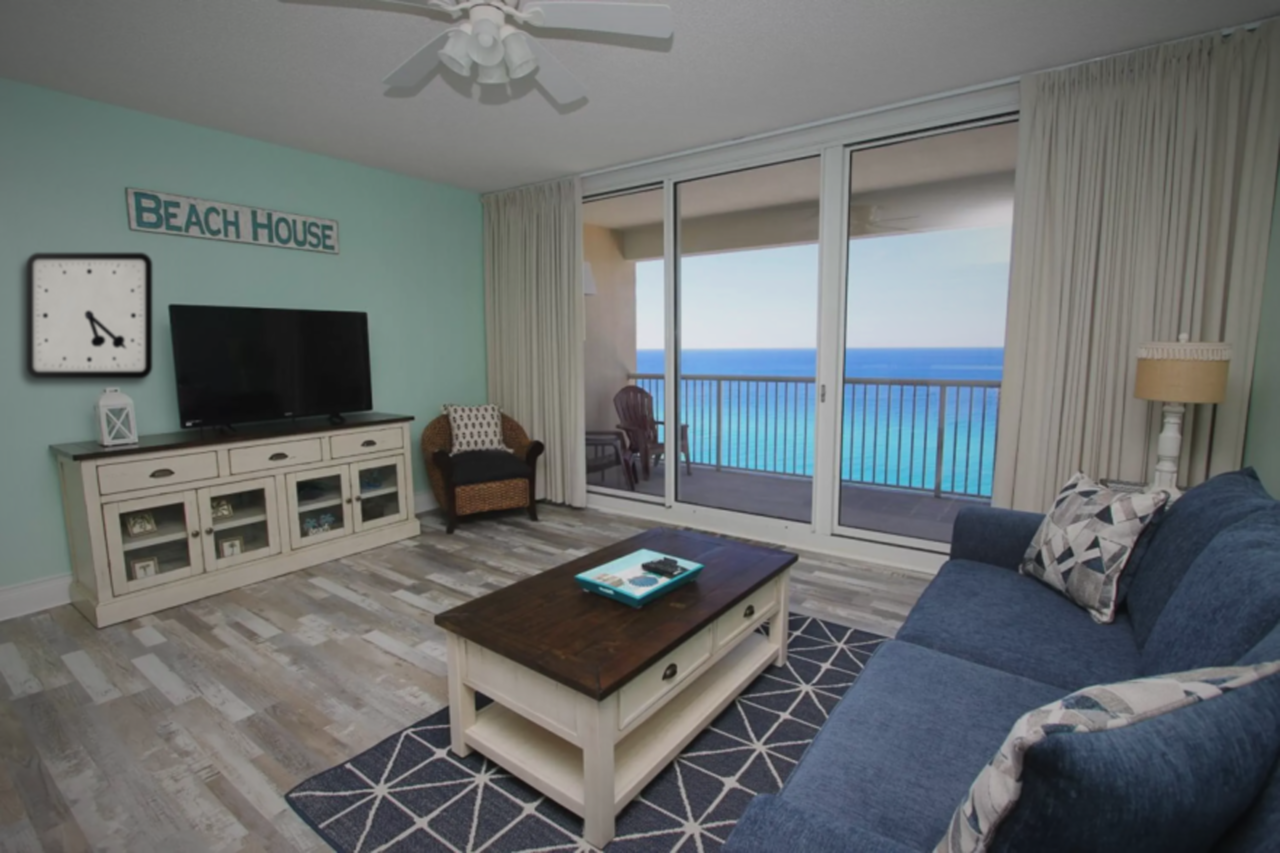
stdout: **5:22**
